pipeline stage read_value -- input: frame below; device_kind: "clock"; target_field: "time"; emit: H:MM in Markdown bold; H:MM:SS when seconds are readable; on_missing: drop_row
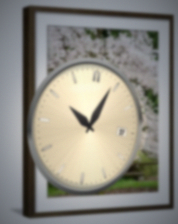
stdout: **10:04**
